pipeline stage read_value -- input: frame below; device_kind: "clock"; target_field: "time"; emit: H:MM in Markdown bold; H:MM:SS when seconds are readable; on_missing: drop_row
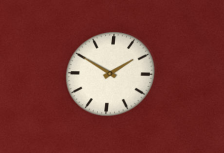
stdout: **1:50**
